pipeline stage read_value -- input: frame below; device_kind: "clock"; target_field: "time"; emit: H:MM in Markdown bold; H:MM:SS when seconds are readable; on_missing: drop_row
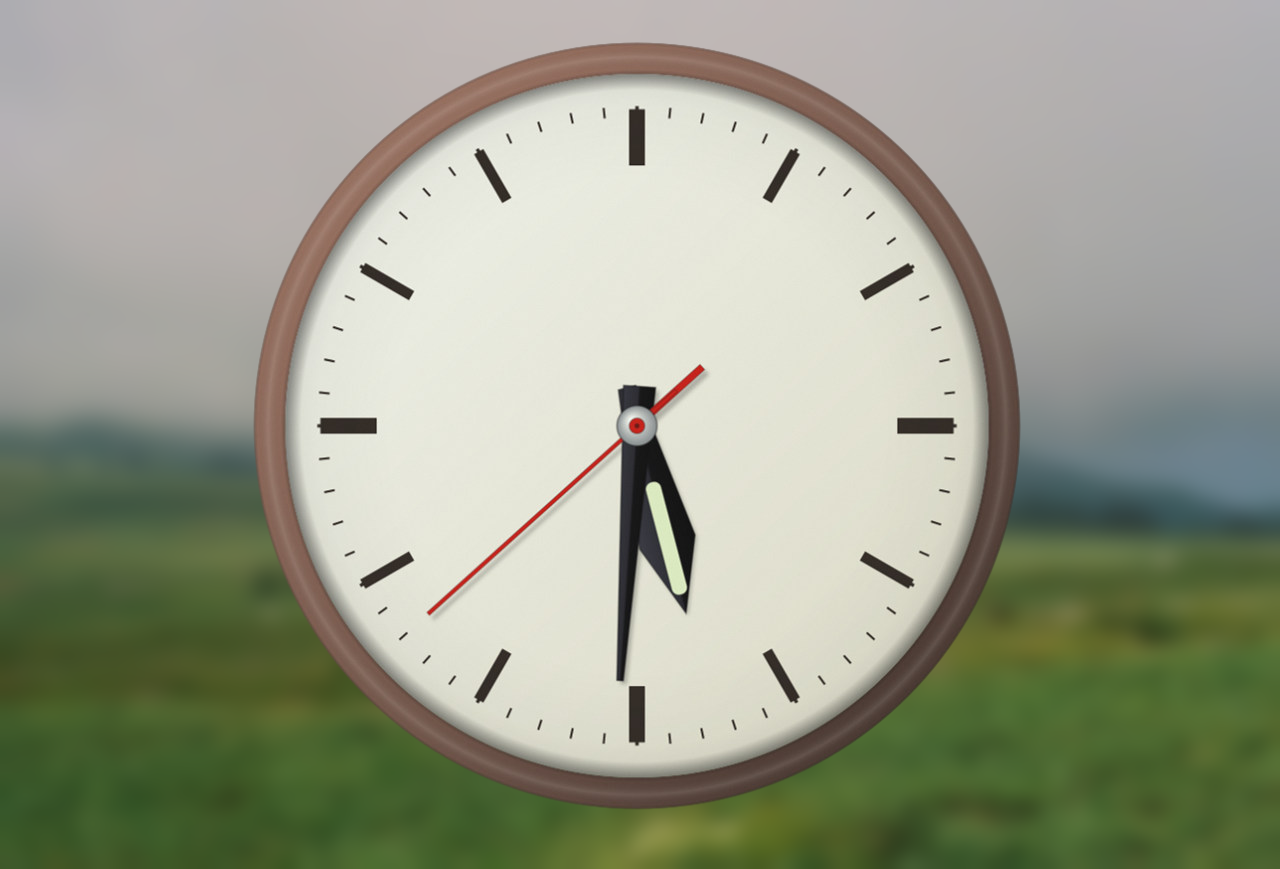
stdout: **5:30:38**
